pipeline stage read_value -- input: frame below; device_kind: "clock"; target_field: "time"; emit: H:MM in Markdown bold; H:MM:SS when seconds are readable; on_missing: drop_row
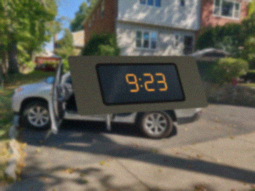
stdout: **9:23**
